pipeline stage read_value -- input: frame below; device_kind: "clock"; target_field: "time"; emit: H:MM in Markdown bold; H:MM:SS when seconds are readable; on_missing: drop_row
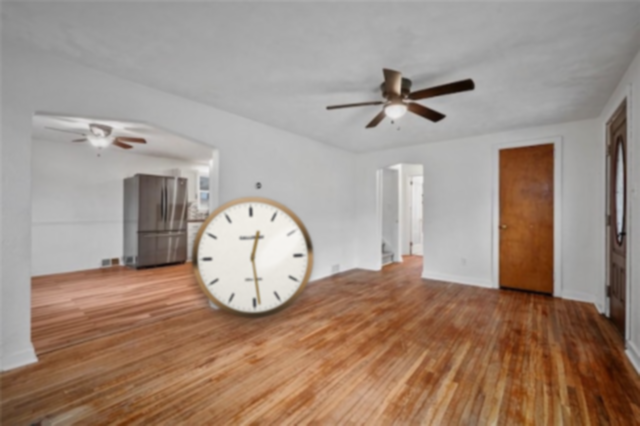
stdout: **12:29**
